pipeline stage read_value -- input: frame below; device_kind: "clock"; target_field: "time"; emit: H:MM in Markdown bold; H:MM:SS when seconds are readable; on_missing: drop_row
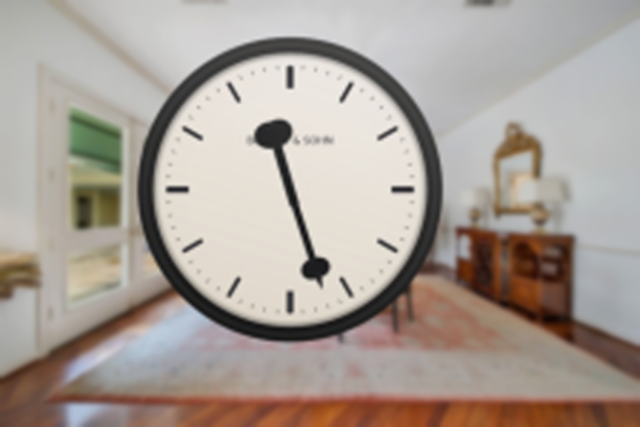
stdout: **11:27**
